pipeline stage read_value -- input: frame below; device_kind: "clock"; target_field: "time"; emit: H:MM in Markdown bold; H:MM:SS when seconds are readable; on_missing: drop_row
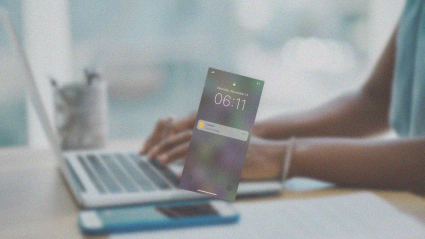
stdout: **6:11**
